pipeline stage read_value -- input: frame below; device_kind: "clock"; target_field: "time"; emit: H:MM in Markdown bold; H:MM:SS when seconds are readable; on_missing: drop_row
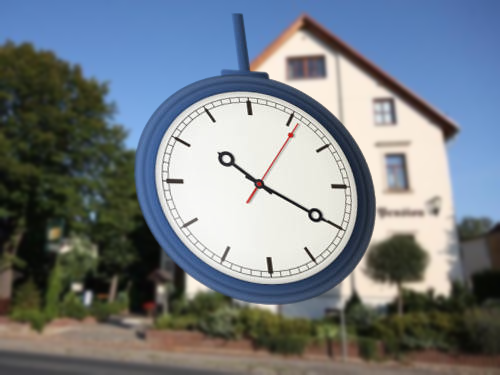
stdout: **10:20:06**
